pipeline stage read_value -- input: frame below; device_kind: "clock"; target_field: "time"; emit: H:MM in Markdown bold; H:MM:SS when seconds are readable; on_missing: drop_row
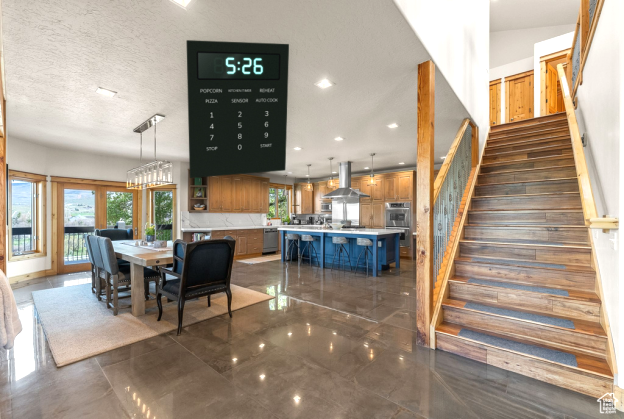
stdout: **5:26**
